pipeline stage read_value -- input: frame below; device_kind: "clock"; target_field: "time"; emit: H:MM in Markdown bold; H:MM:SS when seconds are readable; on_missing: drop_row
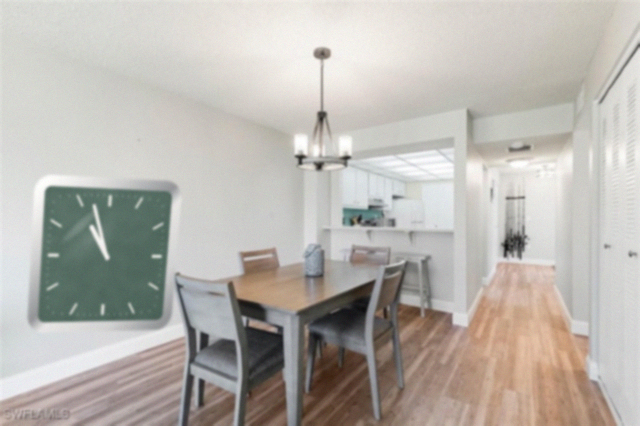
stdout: **10:57**
